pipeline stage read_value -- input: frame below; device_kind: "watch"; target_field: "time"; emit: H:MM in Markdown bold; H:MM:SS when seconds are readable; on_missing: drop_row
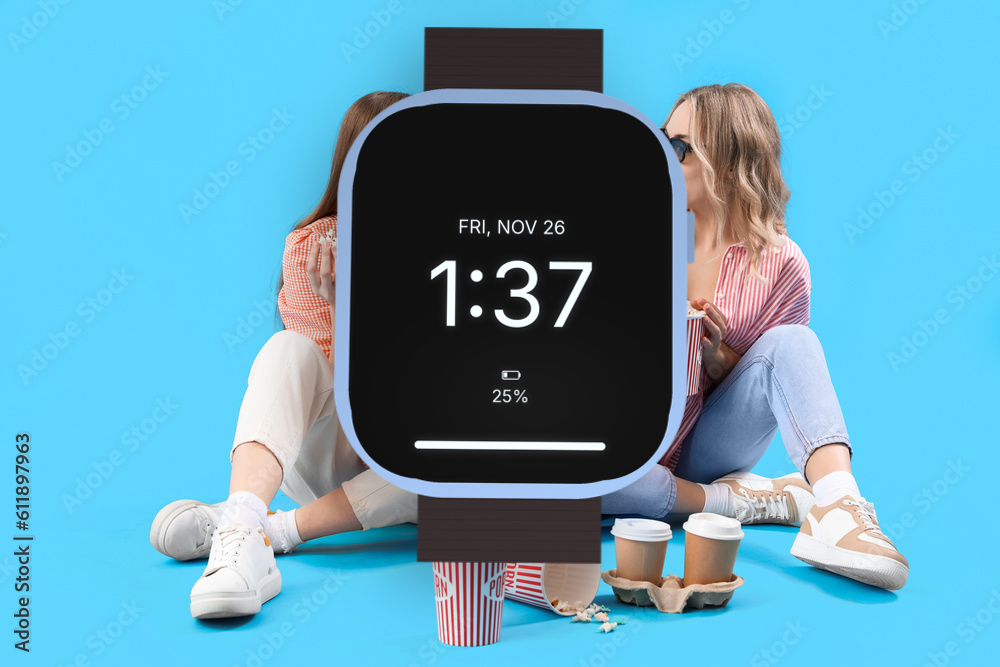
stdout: **1:37**
